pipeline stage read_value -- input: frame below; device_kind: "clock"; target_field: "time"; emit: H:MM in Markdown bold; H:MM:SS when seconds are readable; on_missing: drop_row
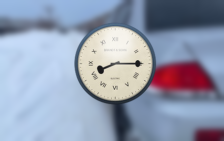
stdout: **8:15**
